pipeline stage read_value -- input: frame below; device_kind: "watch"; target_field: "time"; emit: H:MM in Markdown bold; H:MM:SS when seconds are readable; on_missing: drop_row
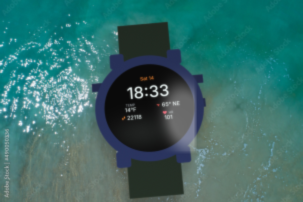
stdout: **18:33**
